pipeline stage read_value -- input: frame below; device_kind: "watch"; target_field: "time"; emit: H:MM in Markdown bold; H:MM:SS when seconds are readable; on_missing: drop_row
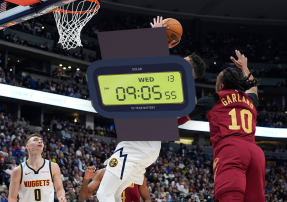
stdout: **9:05:55**
